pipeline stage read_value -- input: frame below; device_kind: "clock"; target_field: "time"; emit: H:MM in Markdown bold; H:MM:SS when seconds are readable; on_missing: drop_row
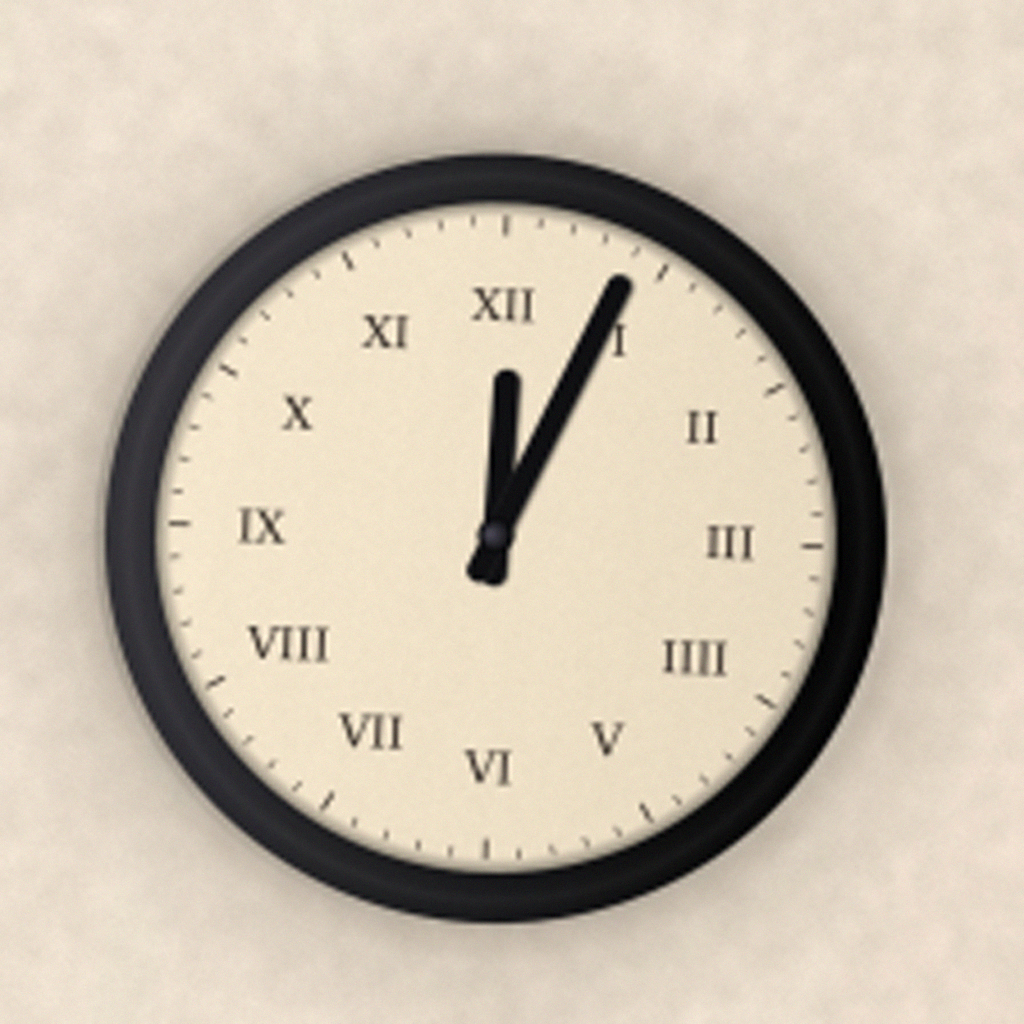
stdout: **12:04**
